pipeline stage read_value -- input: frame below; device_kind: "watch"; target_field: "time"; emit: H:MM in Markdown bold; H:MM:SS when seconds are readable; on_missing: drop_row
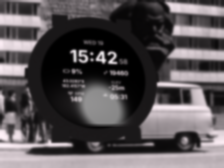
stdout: **15:42**
